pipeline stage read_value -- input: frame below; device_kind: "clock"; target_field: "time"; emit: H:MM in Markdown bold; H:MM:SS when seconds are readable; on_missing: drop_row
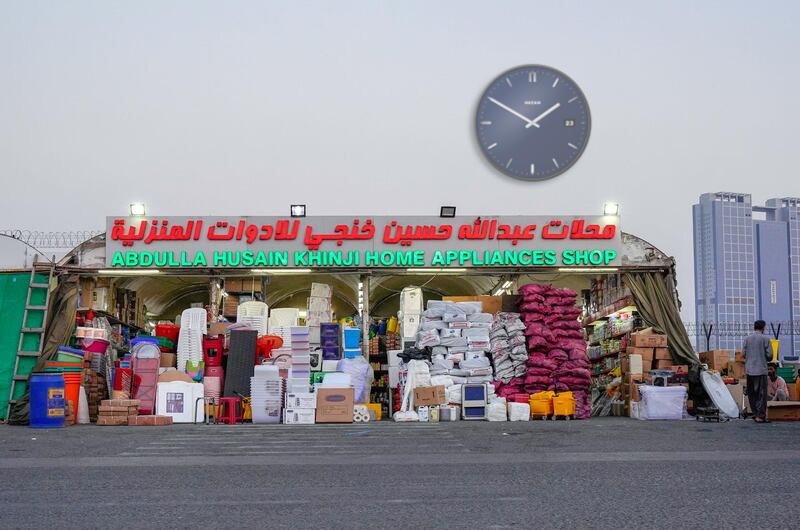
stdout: **1:50**
